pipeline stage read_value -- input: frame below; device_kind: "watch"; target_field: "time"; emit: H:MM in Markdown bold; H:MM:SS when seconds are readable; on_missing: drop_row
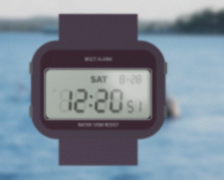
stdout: **12:20:51**
